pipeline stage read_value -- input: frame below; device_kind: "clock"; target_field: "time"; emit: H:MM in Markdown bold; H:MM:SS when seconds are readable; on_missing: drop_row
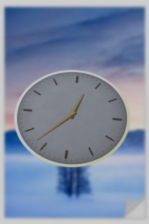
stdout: **12:37**
